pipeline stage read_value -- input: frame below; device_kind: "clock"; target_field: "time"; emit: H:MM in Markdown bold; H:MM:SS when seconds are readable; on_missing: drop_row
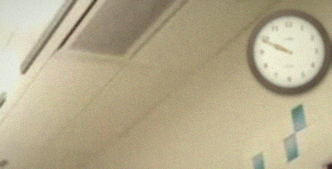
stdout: **9:49**
